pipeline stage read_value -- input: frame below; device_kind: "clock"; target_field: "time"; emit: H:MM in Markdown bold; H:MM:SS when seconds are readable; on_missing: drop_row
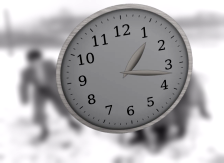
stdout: **1:17**
